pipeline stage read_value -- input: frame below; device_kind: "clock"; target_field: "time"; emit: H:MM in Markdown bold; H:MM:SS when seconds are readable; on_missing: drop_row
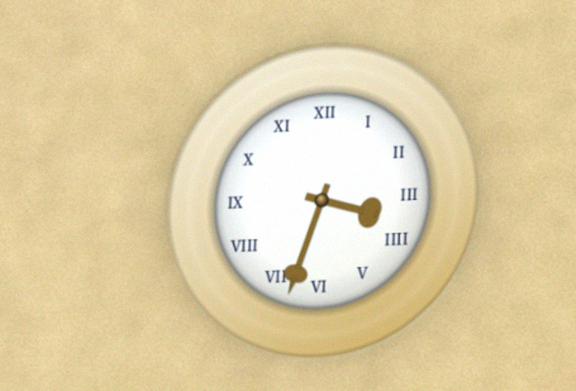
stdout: **3:33**
